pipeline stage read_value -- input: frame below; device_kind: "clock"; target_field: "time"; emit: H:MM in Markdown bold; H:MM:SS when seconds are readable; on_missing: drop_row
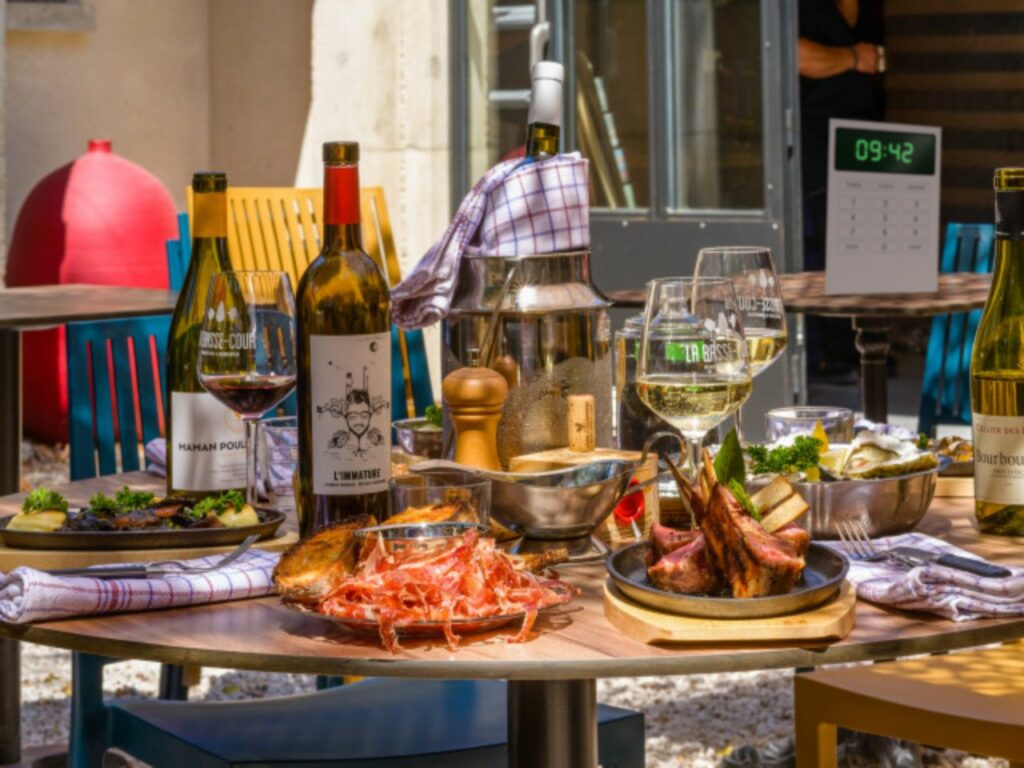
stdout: **9:42**
